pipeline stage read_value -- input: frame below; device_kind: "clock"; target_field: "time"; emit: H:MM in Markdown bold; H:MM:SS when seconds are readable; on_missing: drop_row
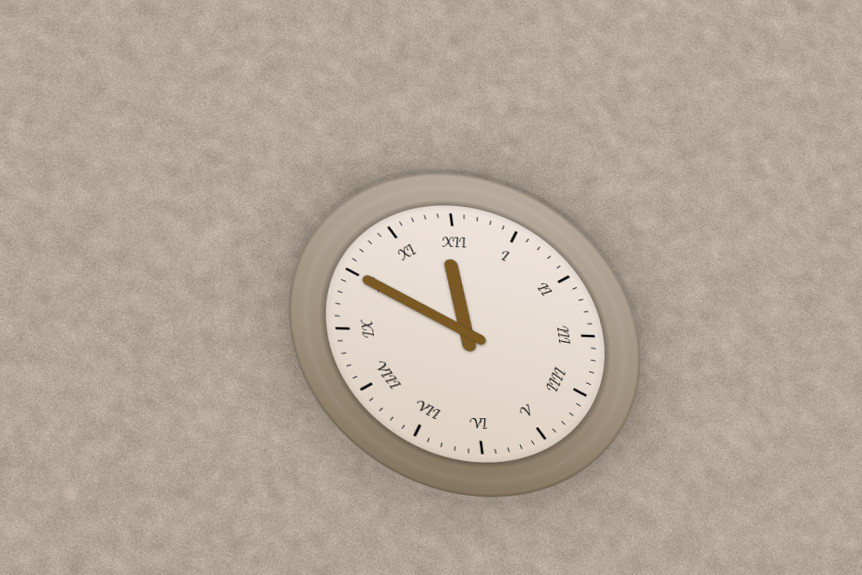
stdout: **11:50**
